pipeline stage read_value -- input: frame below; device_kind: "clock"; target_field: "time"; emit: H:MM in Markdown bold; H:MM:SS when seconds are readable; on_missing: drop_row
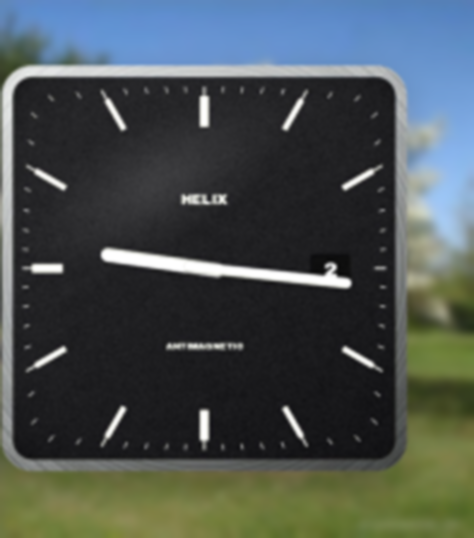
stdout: **9:16**
